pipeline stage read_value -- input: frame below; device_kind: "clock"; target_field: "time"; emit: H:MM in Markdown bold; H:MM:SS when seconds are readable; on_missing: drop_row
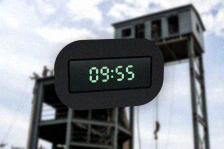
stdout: **9:55**
